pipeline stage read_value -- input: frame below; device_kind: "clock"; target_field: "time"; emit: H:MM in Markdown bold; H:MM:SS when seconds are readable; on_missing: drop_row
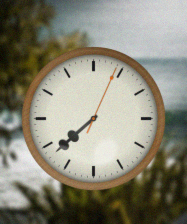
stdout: **7:38:04**
